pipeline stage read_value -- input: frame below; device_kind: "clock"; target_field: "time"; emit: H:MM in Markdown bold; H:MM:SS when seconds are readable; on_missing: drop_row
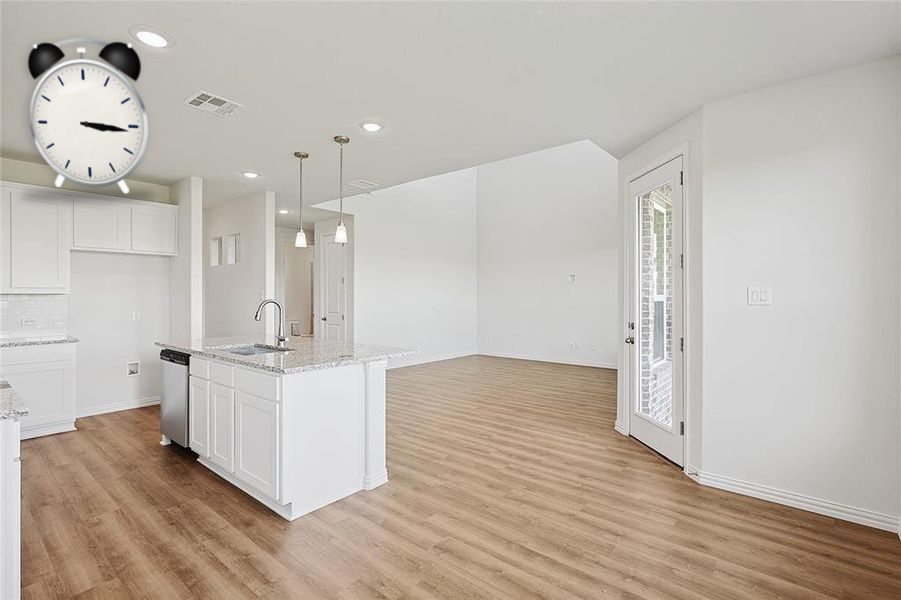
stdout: **3:16**
